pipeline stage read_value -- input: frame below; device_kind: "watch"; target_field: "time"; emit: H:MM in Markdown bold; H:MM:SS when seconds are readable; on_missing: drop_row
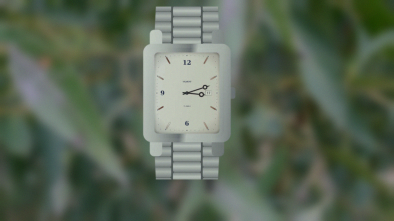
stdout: **3:12**
